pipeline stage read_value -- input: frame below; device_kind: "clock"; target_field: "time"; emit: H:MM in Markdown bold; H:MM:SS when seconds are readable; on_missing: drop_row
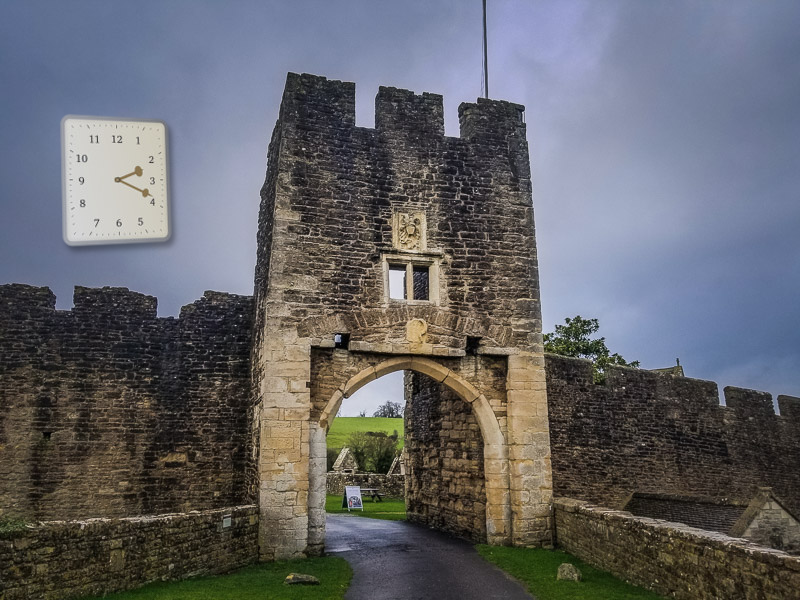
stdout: **2:19**
